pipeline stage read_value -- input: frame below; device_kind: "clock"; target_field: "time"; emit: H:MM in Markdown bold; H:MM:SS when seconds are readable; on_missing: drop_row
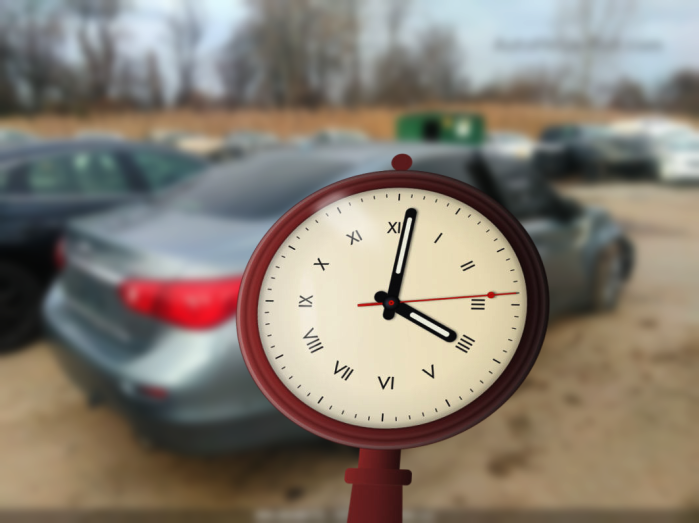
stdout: **4:01:14**
